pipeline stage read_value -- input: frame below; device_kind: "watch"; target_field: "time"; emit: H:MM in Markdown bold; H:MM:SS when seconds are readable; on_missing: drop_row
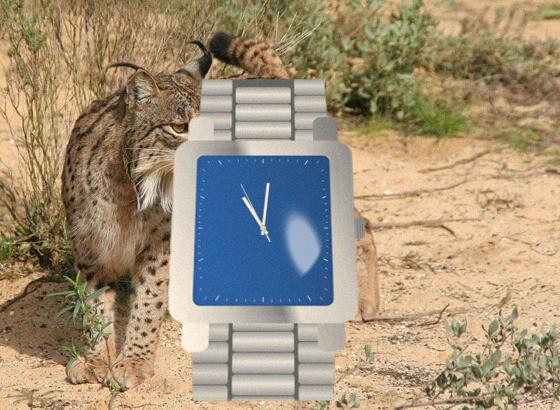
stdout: **11:00:56**
